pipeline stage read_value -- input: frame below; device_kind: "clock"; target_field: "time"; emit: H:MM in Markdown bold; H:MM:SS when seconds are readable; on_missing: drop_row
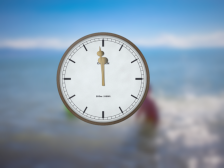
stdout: **11:59**
